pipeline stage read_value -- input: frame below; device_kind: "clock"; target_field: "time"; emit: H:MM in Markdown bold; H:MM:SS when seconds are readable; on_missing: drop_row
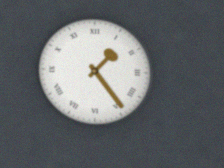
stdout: **1:24**
